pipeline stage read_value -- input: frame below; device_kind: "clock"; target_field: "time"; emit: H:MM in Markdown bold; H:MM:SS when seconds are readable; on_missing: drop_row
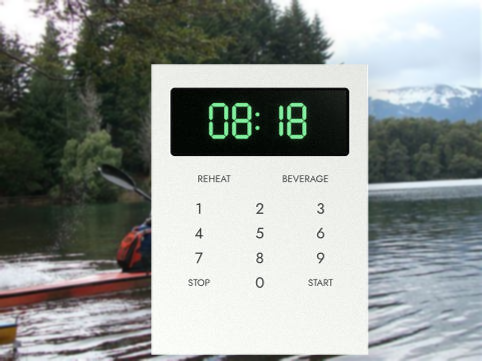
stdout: **8:18**
